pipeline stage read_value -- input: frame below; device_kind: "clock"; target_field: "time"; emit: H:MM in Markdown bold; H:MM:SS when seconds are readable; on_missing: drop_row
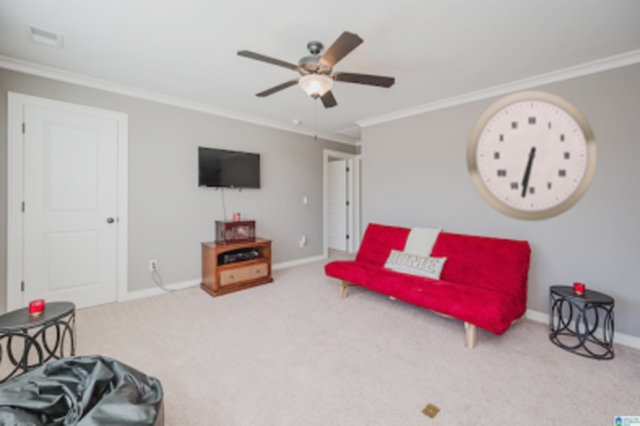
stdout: **6:32**
